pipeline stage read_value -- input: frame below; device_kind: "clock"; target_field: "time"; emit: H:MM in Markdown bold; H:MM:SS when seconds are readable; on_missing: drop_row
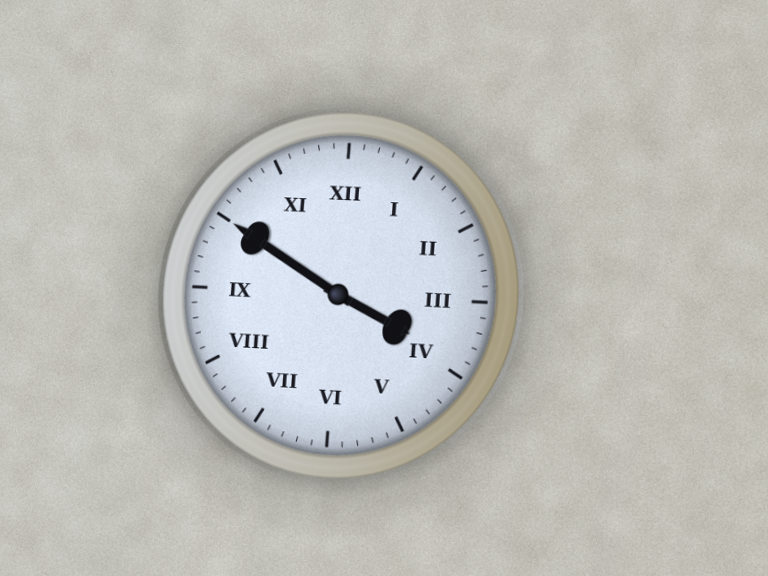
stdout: **3:50**
